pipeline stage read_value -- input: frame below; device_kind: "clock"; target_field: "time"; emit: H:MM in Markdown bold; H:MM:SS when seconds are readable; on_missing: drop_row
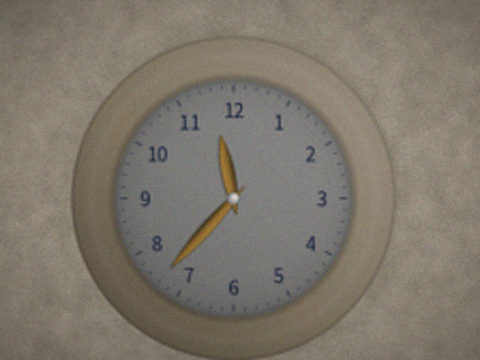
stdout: **11:37**
